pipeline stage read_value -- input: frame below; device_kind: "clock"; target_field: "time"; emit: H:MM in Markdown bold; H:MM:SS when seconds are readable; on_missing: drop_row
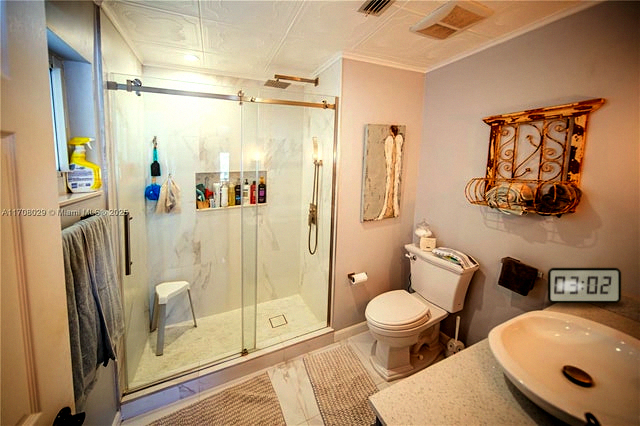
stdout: **3:02**
